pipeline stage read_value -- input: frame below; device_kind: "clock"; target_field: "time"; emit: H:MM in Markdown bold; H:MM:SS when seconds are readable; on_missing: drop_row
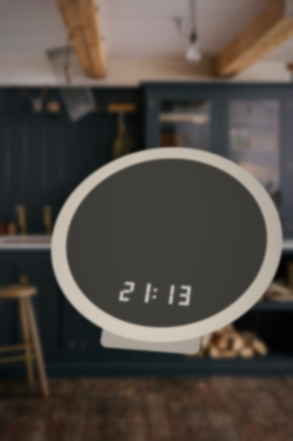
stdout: **21:13**
